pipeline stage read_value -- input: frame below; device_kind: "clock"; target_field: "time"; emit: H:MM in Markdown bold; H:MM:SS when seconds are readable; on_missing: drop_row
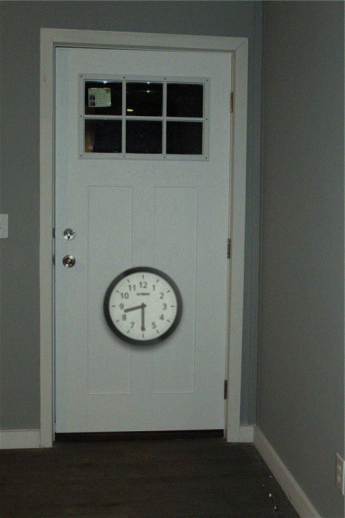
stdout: **8:30**
